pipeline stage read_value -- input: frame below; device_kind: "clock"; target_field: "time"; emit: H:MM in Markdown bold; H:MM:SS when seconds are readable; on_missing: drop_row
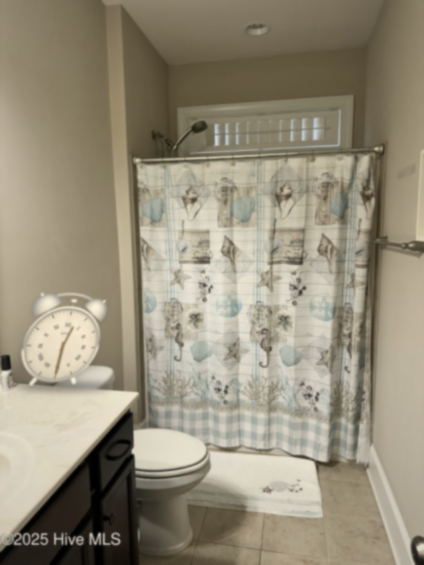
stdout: **12:30**
